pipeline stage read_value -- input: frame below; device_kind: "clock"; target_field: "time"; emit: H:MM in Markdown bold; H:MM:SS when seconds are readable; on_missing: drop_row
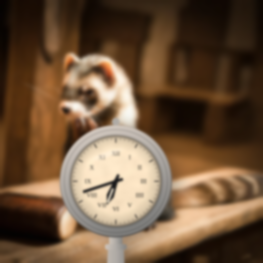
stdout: **6:42**
